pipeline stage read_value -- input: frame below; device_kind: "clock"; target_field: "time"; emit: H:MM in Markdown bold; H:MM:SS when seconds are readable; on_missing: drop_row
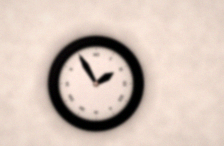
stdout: **1:55**
